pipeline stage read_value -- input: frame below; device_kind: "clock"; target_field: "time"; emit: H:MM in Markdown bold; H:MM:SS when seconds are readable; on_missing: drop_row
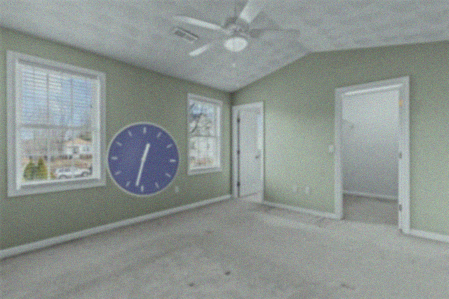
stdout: **12:32**
